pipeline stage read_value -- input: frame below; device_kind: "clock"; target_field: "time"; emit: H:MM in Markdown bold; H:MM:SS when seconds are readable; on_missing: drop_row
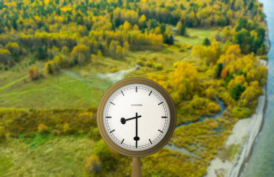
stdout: **8:30**
